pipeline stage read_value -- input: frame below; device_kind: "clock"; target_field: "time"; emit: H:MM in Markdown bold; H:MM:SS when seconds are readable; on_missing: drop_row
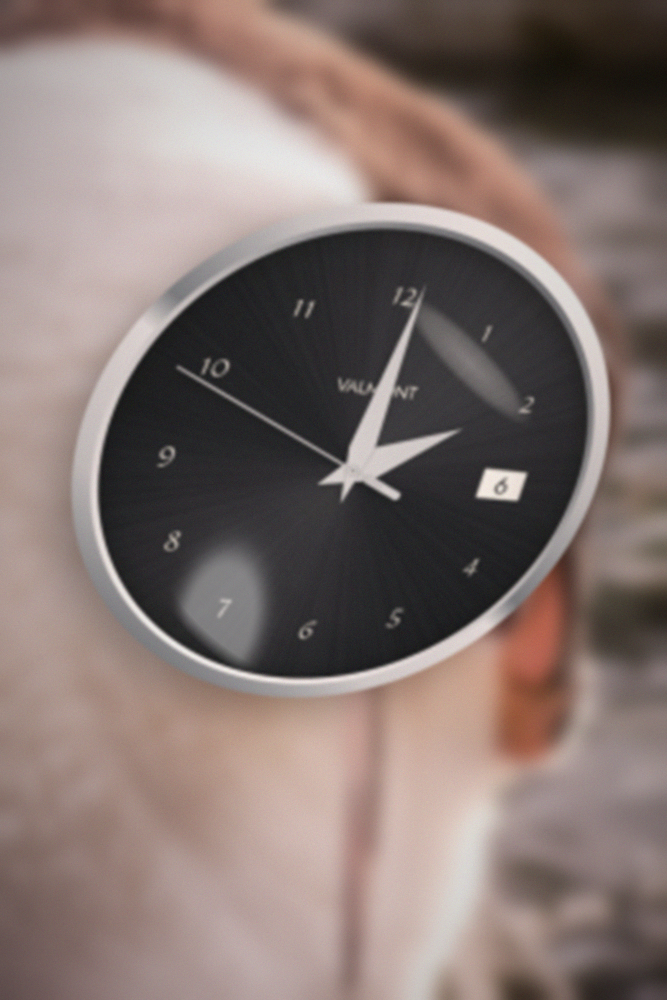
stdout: **2:00:49**
